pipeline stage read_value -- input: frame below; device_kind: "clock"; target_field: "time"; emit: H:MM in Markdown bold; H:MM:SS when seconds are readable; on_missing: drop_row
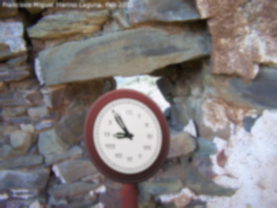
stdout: **8:54**
